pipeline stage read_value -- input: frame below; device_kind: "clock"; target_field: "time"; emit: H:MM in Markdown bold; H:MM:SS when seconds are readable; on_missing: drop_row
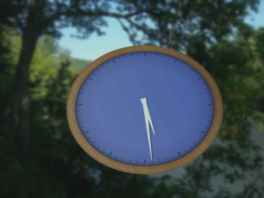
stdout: **5:29**
